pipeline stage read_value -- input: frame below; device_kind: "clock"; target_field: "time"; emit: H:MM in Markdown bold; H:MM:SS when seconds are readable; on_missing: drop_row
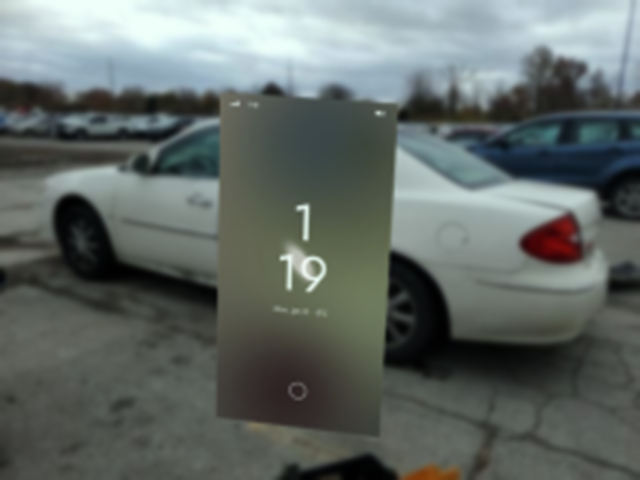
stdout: **1:19**
